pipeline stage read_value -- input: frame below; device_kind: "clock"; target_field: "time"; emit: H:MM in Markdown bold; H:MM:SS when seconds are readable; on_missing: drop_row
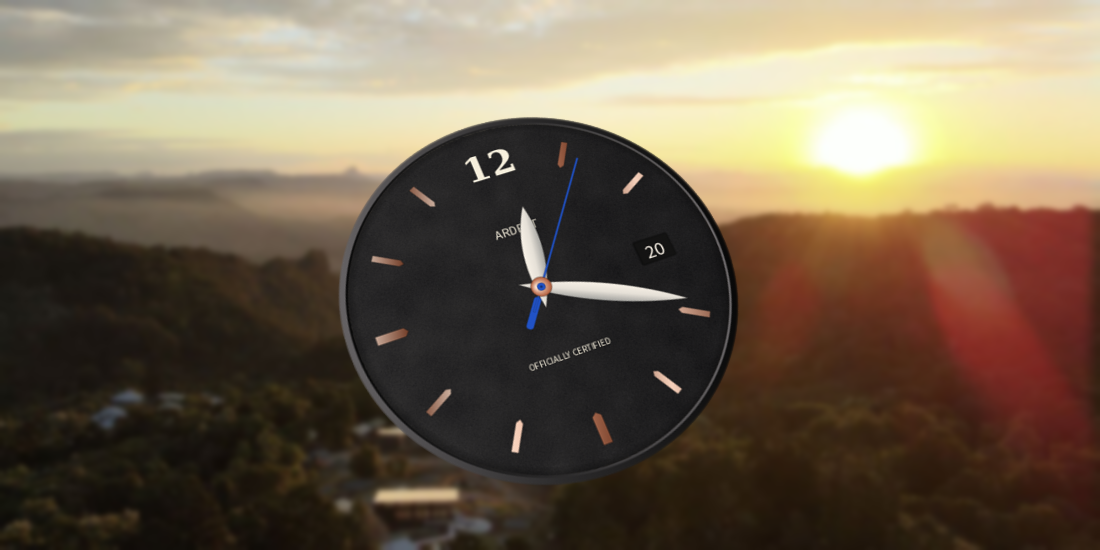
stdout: **12:19:06**
